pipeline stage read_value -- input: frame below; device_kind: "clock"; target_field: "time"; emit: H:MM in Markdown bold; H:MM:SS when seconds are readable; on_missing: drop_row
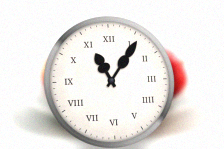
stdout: **11:06**
